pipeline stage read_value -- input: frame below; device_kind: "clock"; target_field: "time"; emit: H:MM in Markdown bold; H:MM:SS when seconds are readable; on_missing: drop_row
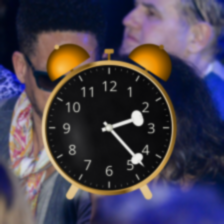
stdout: **2:23**
